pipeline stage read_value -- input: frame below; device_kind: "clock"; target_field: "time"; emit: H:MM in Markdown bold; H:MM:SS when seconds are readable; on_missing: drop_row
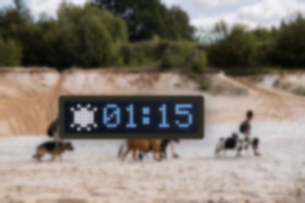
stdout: **1:15**
